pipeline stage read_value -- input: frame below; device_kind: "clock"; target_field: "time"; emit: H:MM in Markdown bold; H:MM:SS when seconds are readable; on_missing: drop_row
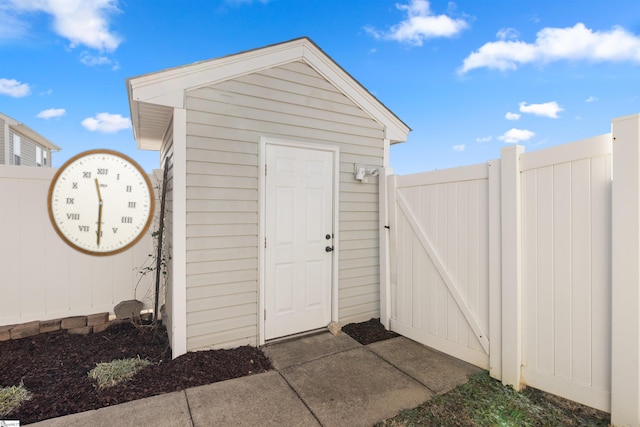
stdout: **11:30**
